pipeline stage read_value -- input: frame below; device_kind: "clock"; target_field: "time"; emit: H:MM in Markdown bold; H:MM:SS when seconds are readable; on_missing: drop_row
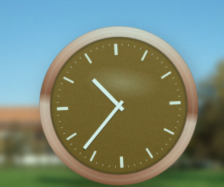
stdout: **10:37**
